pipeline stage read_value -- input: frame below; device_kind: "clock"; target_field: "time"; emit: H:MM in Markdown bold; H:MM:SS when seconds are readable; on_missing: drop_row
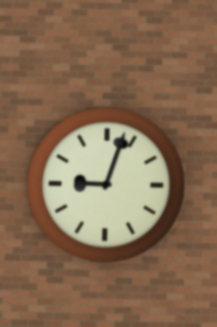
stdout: **9:03**
